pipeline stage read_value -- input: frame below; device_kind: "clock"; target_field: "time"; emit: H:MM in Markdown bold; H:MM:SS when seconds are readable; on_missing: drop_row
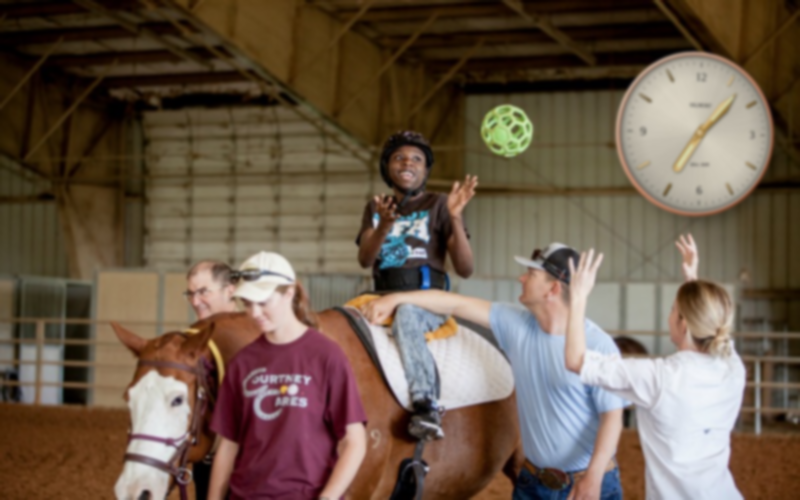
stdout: **7:07**
